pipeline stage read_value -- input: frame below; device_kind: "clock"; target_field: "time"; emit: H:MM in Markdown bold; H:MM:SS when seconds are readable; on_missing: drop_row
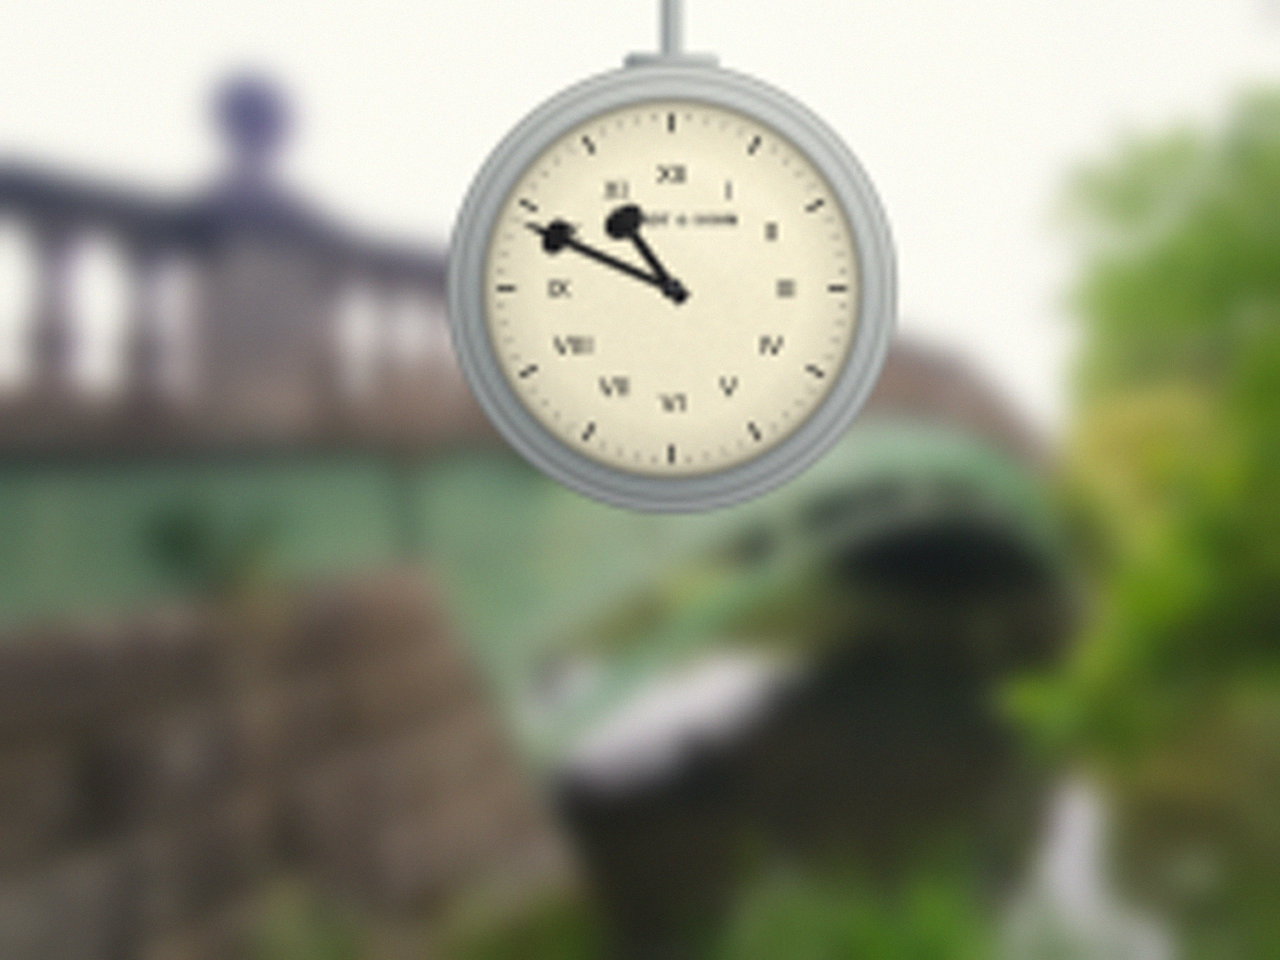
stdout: **10:49**
